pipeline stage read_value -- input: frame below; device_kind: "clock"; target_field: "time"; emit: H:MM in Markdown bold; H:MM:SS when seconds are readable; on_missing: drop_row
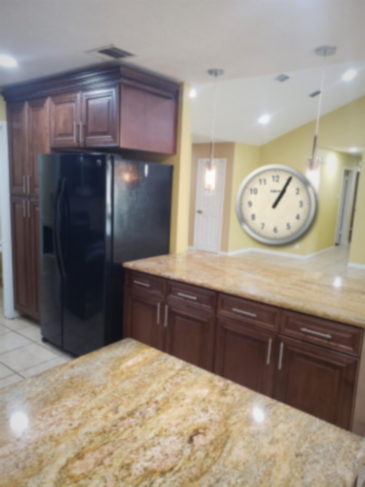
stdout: **1:05**
